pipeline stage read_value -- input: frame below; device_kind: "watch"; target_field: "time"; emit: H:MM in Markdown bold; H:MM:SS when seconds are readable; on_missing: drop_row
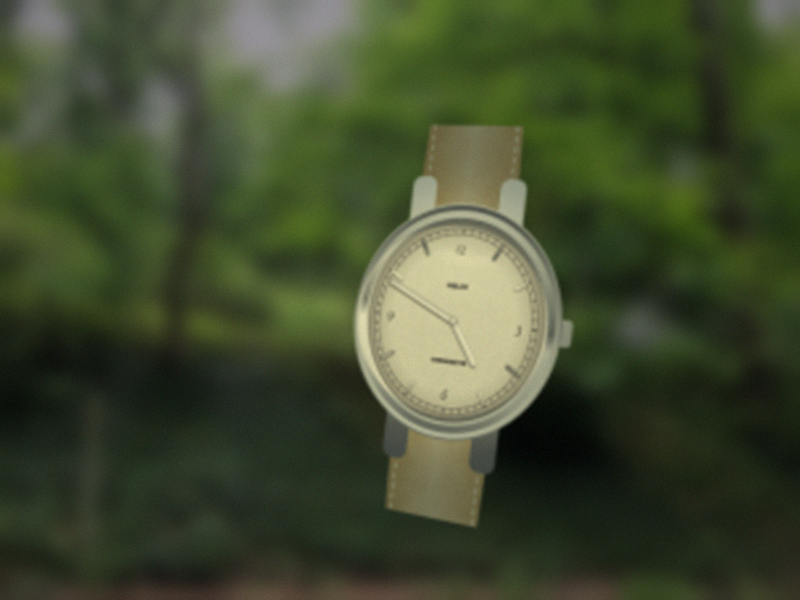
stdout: **4:49**
